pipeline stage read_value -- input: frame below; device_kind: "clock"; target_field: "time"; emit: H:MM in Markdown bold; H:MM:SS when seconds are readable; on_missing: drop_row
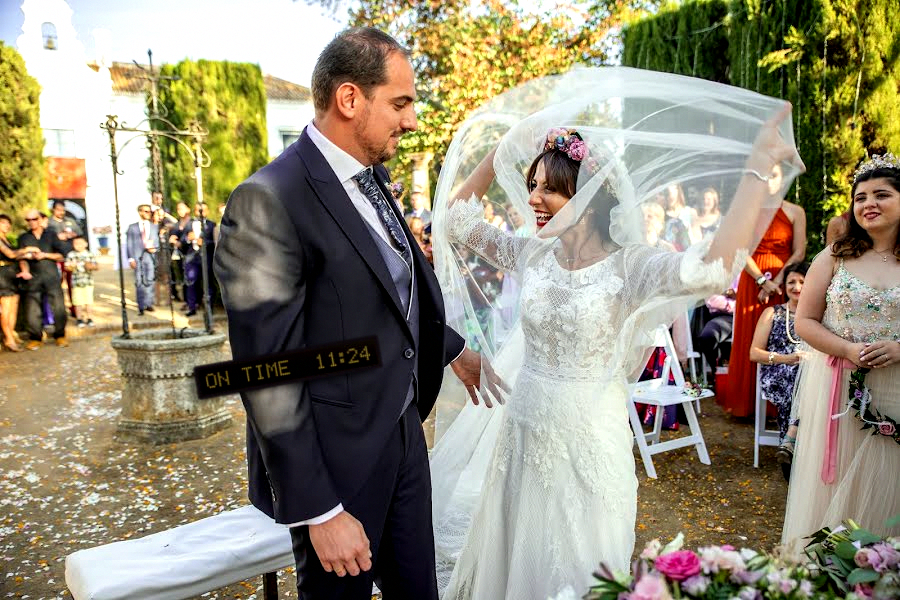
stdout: **11:24**
